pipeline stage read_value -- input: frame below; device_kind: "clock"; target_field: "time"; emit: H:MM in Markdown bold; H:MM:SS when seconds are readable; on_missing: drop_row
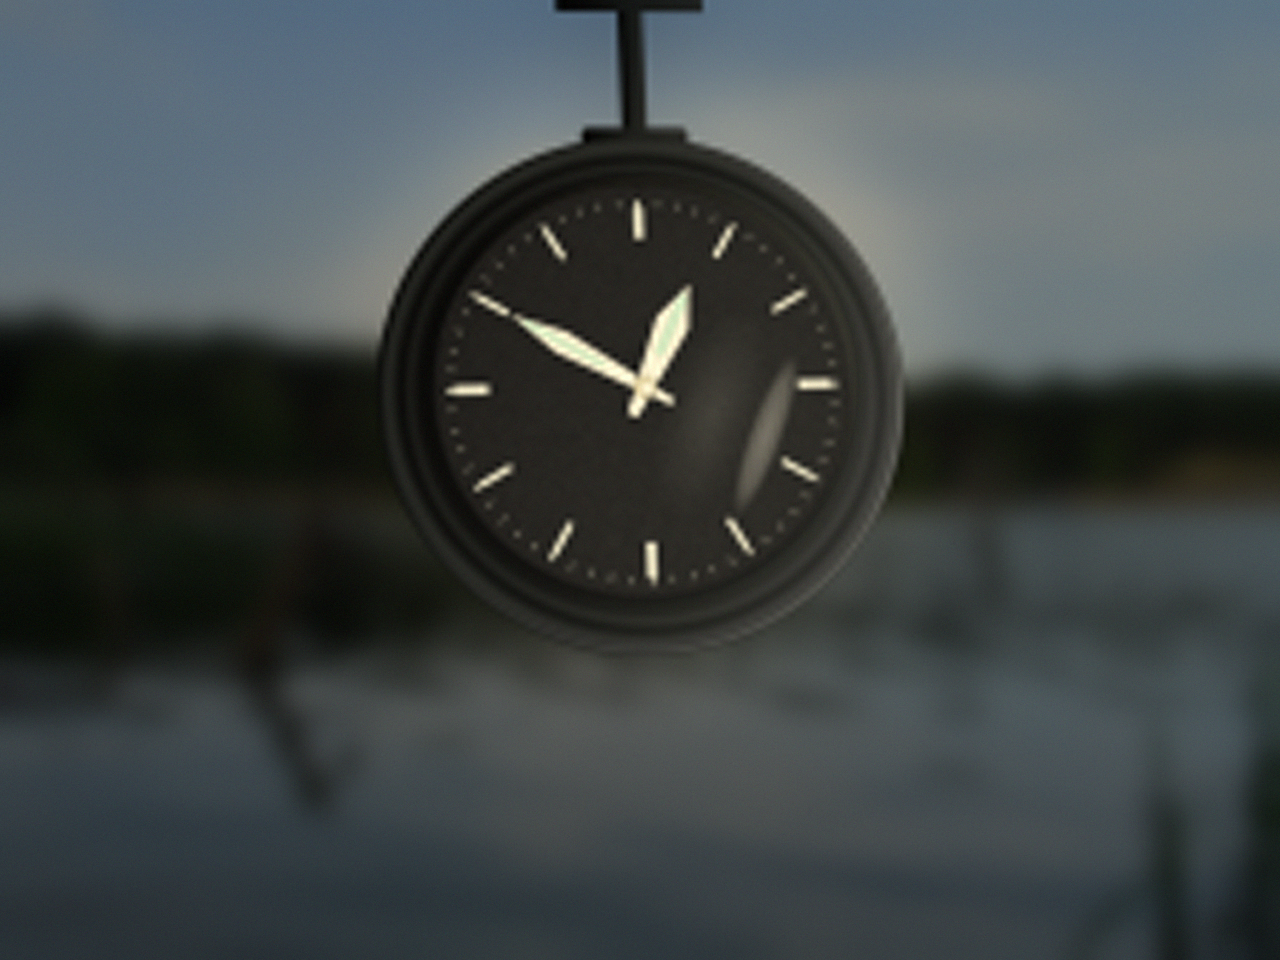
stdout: **12:50**
